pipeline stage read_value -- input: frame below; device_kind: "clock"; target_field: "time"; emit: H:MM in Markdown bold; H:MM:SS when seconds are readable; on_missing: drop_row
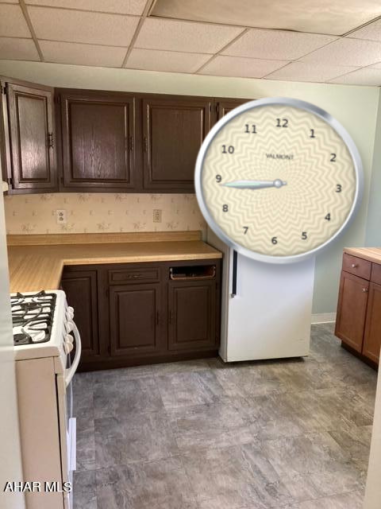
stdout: **8:44**
